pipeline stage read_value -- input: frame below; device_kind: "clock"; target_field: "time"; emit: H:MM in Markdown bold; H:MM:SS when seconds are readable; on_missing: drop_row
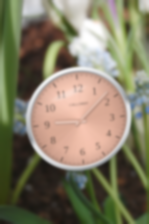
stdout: **9:08**
